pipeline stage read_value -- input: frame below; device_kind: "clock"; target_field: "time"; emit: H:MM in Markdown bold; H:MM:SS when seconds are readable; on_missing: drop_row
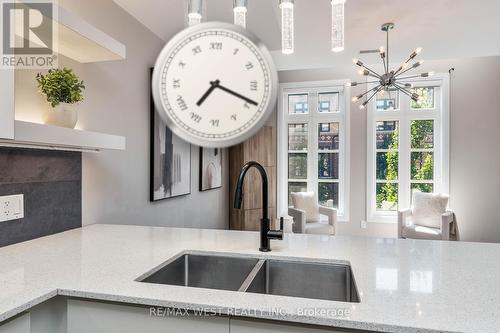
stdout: **7:19**
